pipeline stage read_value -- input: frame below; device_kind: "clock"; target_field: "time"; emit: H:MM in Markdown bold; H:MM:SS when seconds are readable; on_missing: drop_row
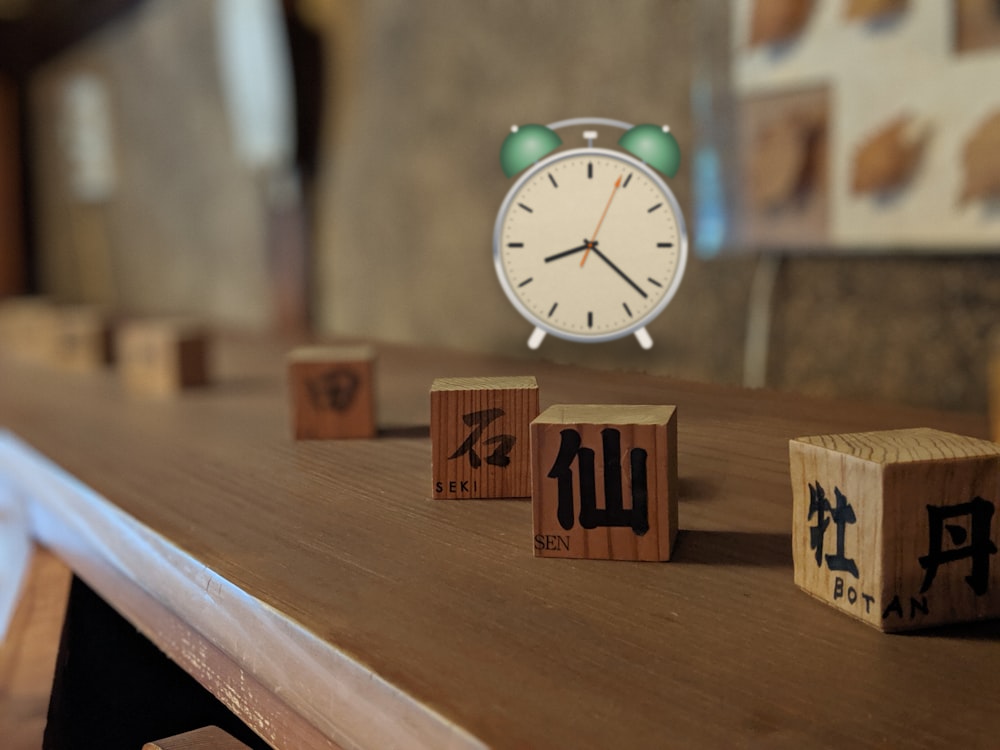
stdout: **8:22:04**
